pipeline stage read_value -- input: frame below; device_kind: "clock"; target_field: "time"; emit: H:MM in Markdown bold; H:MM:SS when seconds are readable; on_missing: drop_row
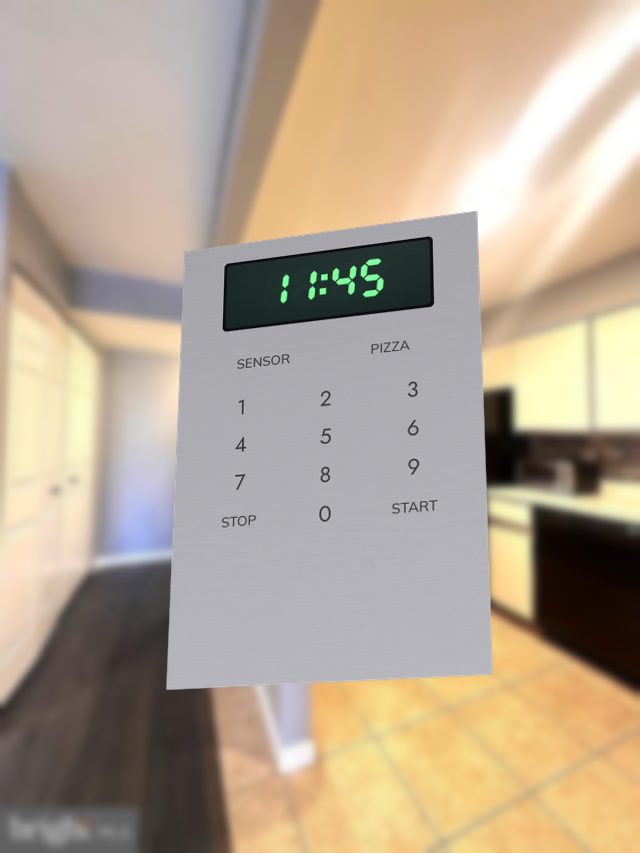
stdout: **11:45**
